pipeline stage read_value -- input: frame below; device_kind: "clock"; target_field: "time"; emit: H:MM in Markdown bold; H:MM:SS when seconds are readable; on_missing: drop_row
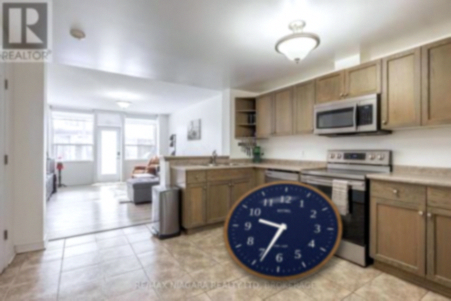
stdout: **9:34**
